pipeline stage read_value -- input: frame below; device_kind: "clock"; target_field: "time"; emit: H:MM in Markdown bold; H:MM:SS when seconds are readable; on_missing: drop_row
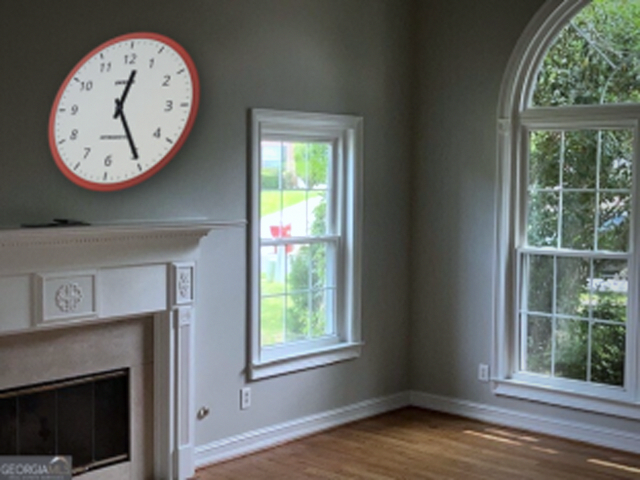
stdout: **12:25**
